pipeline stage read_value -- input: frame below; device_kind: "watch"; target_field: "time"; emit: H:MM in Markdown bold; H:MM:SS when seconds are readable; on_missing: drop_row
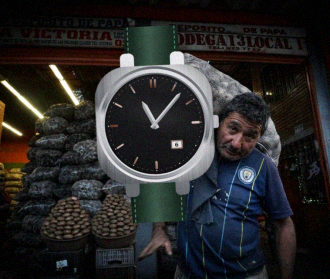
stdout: **11:07**
